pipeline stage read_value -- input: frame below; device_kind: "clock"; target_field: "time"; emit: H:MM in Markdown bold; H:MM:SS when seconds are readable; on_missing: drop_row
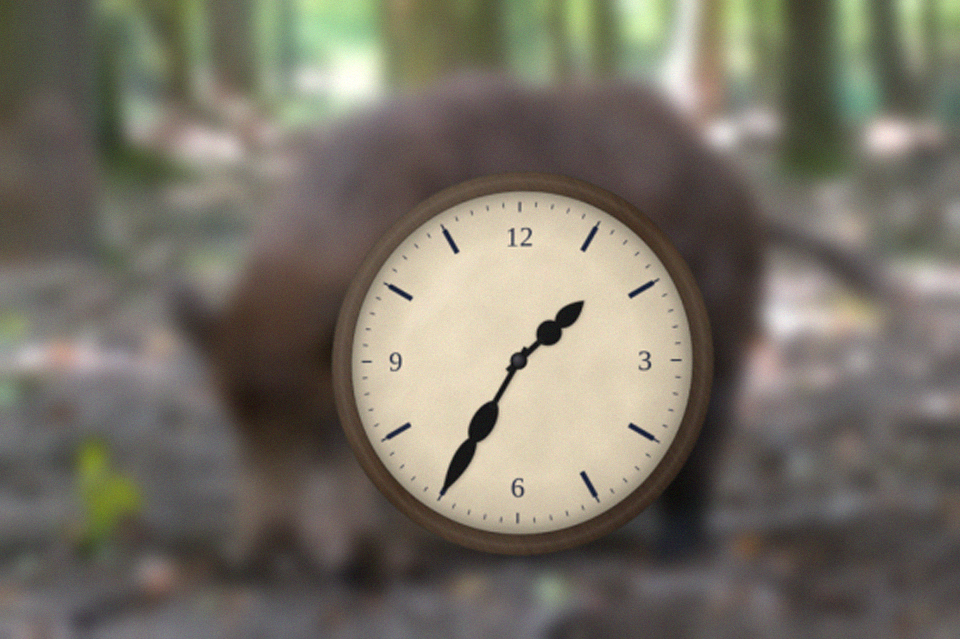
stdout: **1:35**
